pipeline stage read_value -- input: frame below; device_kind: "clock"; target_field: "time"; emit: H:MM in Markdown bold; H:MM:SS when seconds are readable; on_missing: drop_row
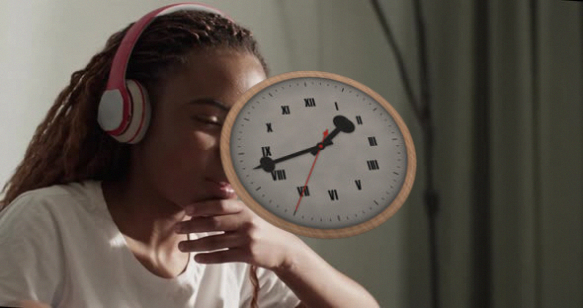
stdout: **1:42:35**
